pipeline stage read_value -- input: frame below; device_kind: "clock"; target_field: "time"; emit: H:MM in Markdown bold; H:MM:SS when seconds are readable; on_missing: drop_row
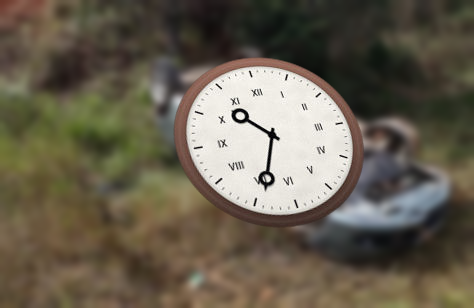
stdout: **10:34**
